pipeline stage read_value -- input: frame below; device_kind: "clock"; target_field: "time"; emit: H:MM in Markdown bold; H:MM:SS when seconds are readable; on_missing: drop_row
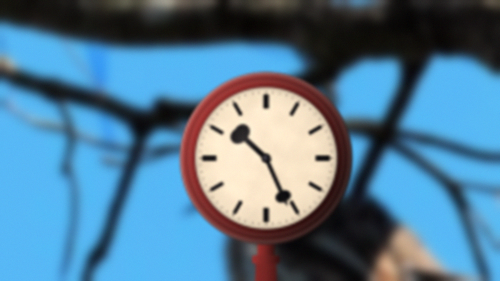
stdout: **10:26**
